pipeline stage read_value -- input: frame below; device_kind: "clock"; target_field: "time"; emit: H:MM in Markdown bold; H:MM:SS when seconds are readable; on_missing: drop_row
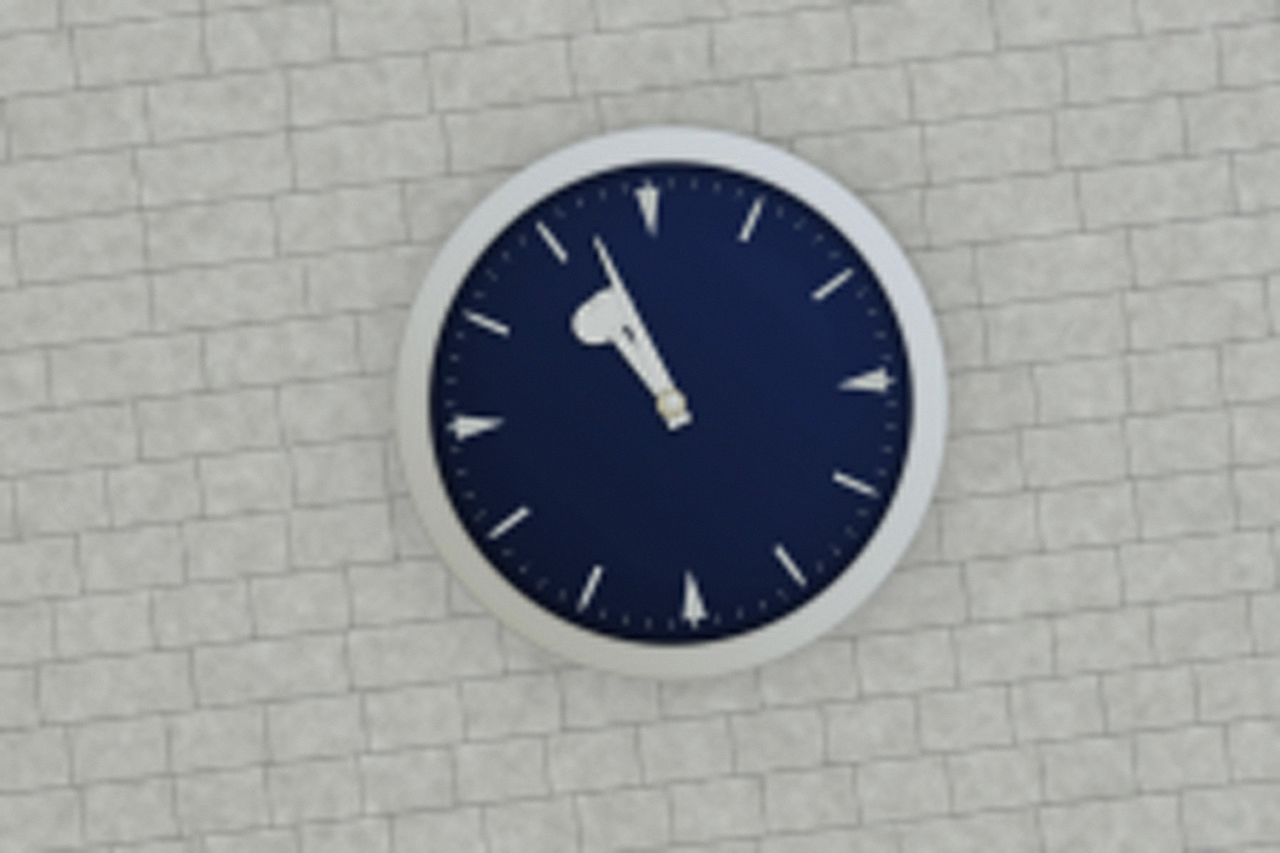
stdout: **10:57**
